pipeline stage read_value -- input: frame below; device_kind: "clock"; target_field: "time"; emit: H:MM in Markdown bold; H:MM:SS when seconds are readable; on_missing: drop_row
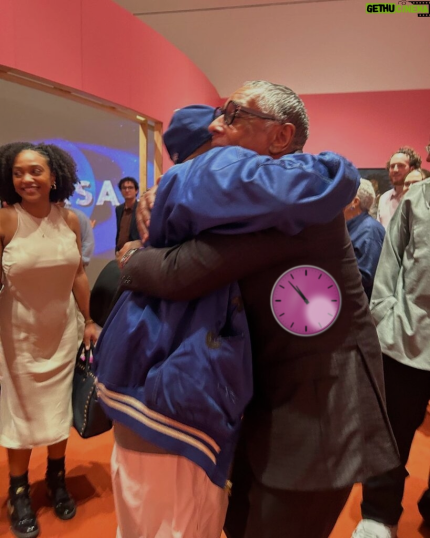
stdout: **10:53**
